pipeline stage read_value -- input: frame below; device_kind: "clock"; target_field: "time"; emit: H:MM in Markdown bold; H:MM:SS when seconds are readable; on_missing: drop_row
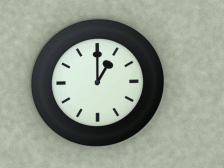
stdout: **1:00**
